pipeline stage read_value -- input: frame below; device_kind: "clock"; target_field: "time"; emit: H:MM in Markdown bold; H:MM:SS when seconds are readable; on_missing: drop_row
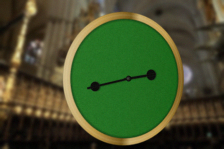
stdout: **2:43**
